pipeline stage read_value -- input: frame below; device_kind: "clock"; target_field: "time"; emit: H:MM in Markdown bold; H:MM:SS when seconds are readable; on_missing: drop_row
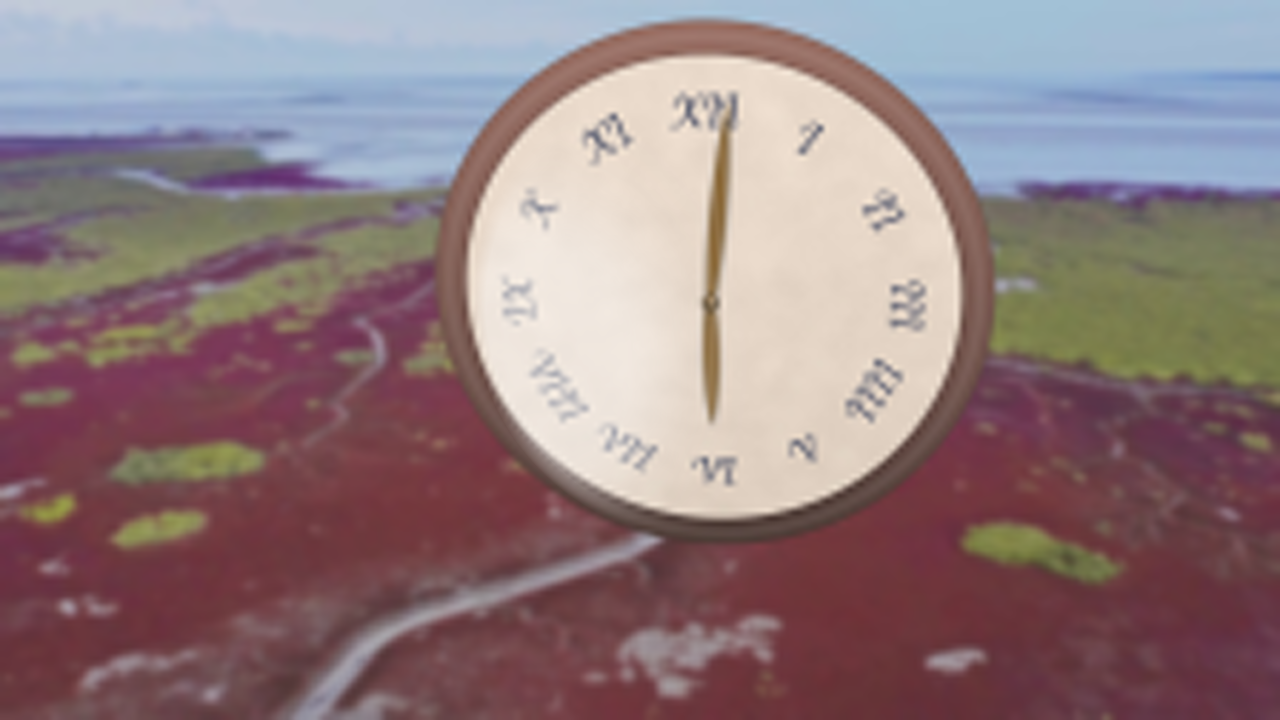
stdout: **6:01**
